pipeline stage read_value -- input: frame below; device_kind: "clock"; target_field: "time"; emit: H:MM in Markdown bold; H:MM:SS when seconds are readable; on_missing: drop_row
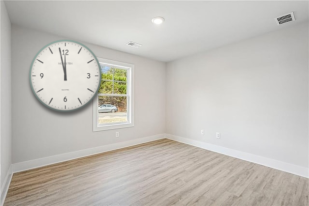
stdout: **11:58**
